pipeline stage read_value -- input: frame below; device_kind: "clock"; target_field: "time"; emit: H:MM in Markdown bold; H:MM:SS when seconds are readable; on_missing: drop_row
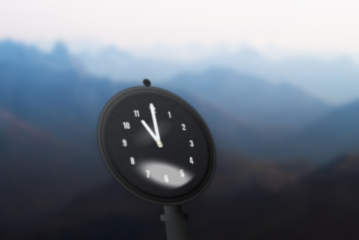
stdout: **11:00**
